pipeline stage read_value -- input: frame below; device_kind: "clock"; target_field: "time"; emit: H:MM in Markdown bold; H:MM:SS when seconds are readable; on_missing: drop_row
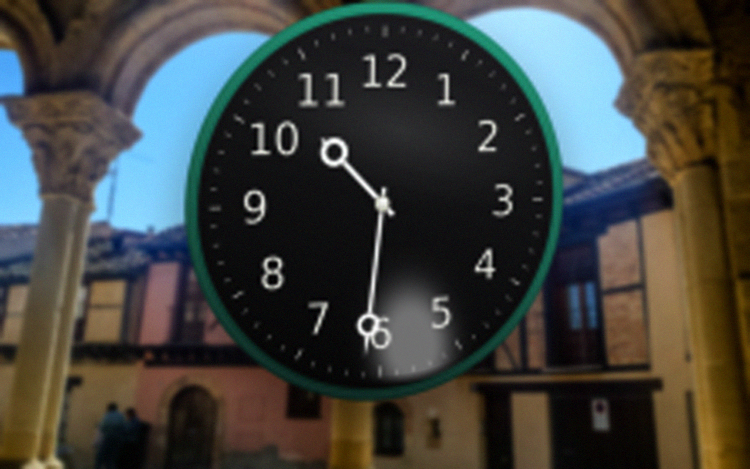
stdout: **10:31**
